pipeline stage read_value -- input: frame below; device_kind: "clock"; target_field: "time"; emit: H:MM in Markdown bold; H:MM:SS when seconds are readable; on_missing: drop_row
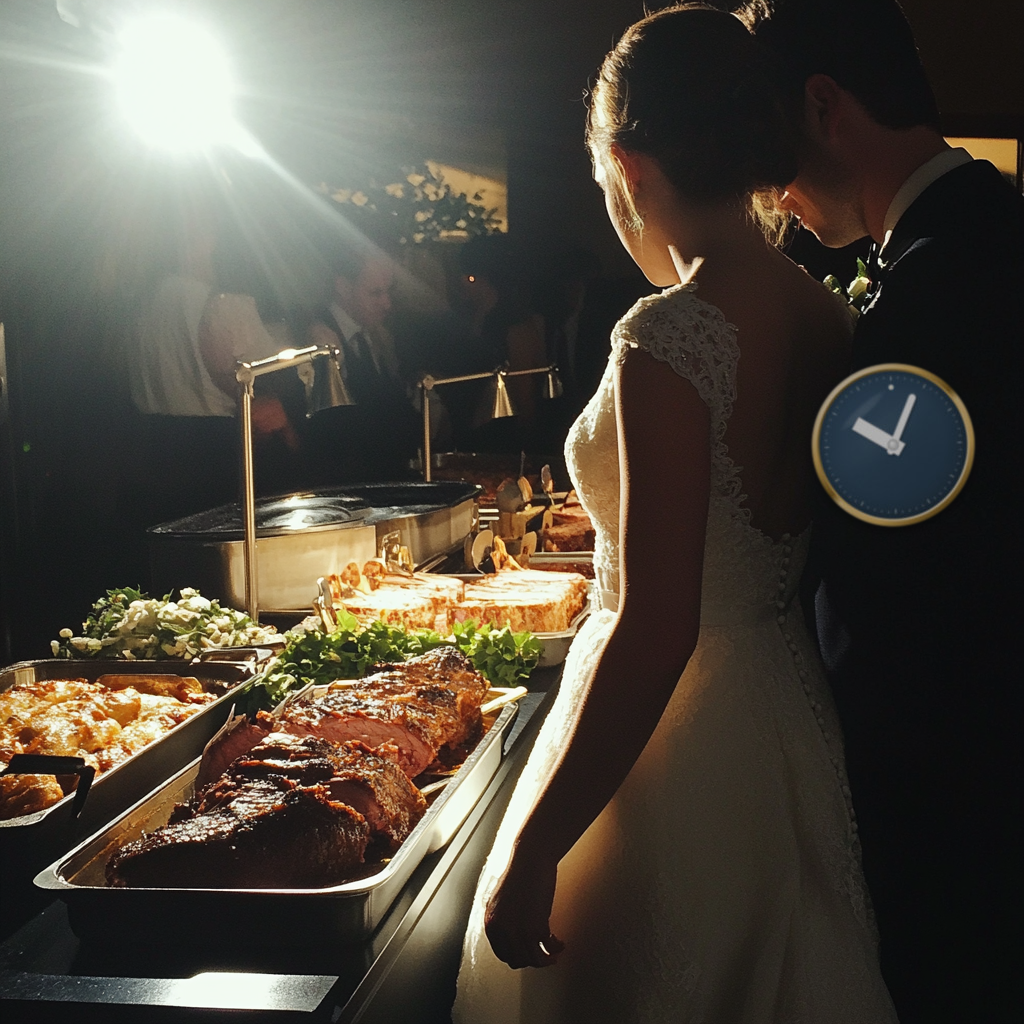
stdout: **10:04**
